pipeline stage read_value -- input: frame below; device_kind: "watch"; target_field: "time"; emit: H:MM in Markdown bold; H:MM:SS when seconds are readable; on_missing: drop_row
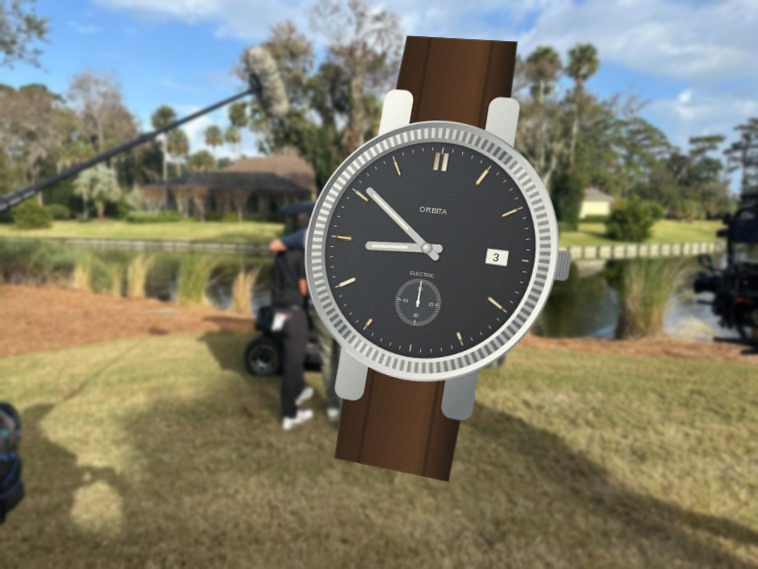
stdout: **8:51**
